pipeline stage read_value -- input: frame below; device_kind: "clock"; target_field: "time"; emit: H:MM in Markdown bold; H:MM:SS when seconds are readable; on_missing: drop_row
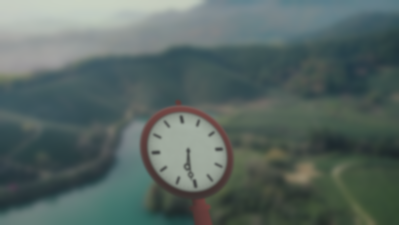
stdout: **6:31**
